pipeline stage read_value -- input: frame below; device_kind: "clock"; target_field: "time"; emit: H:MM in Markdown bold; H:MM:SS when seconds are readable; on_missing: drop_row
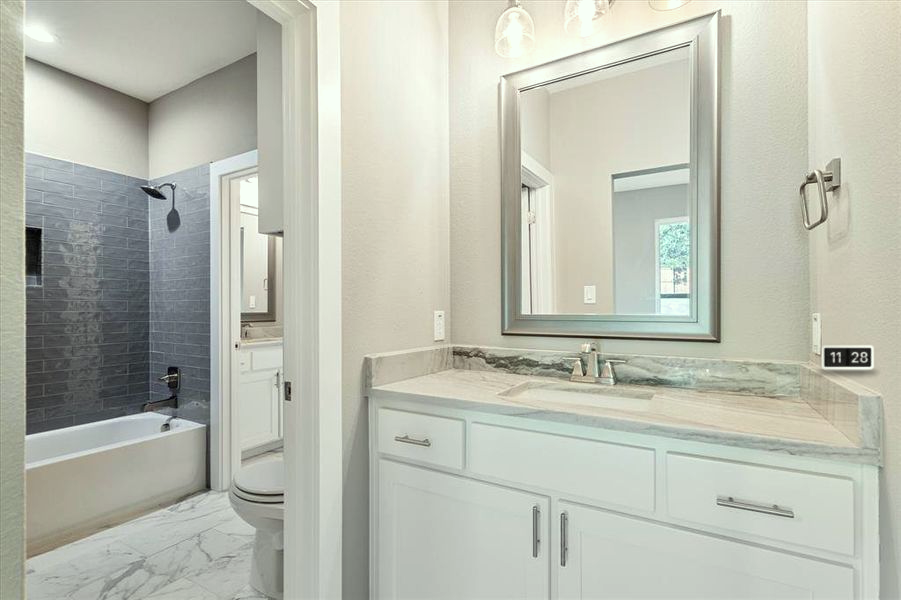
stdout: **11:28**
